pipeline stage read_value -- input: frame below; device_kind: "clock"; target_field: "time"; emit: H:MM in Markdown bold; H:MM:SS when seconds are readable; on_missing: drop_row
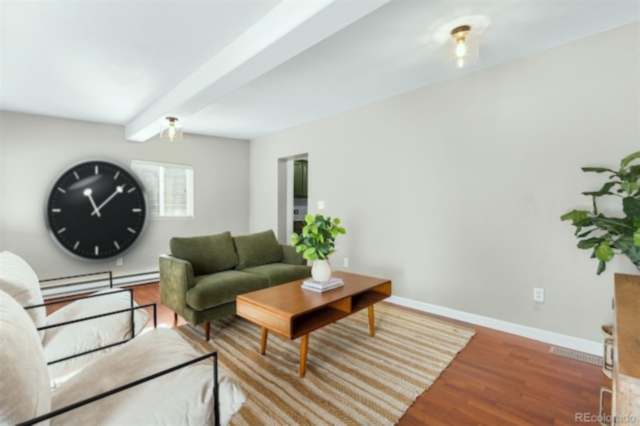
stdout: **11:08**
